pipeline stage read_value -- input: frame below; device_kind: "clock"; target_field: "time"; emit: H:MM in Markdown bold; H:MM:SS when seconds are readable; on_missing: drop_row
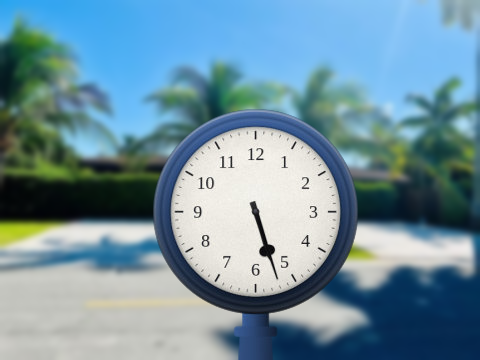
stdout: **5:27**
